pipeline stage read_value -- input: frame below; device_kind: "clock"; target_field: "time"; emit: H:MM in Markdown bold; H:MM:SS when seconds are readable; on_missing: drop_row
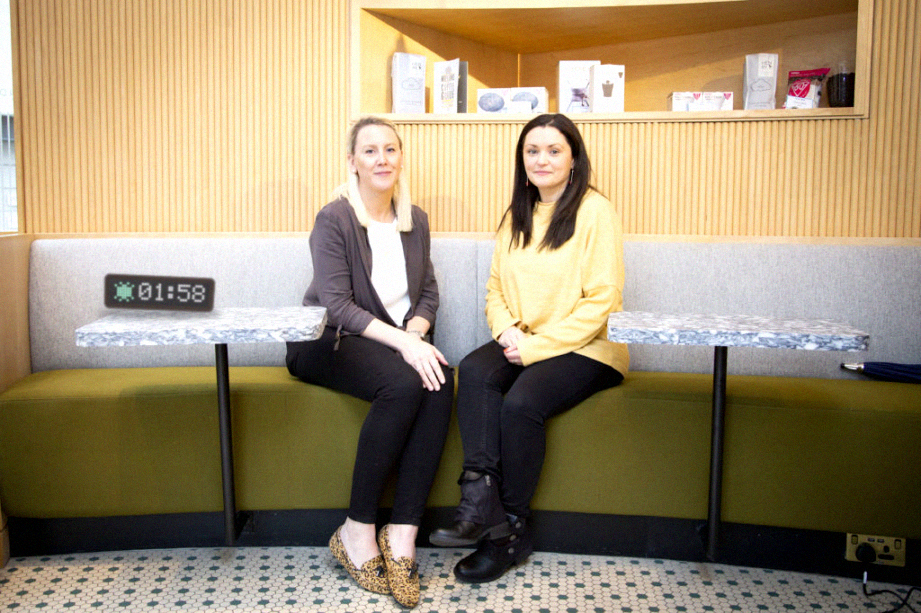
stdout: **1:58**
